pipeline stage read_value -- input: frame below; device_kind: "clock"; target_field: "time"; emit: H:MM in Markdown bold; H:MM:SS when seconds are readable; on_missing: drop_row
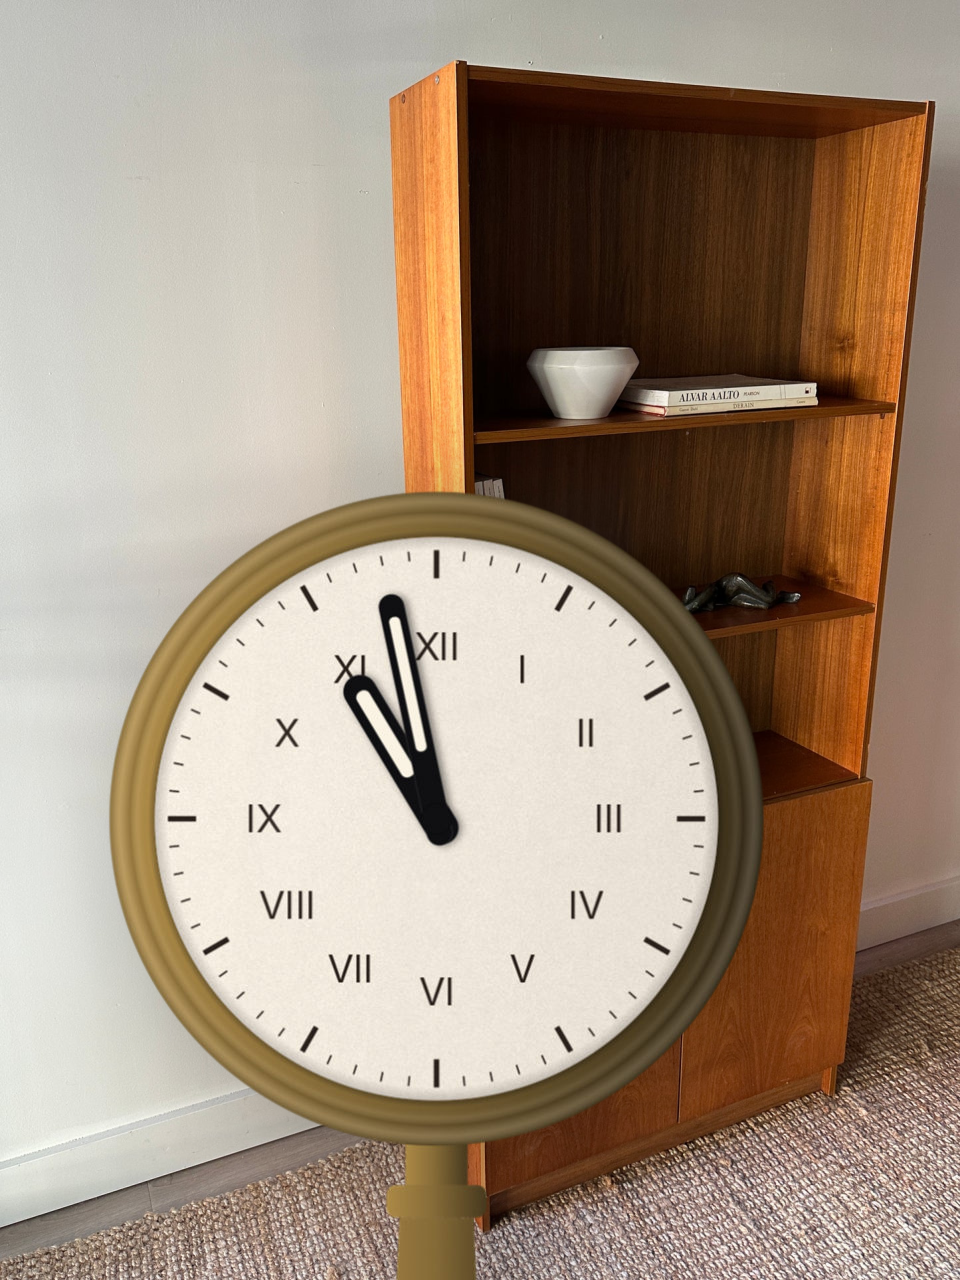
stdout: **10:58**
